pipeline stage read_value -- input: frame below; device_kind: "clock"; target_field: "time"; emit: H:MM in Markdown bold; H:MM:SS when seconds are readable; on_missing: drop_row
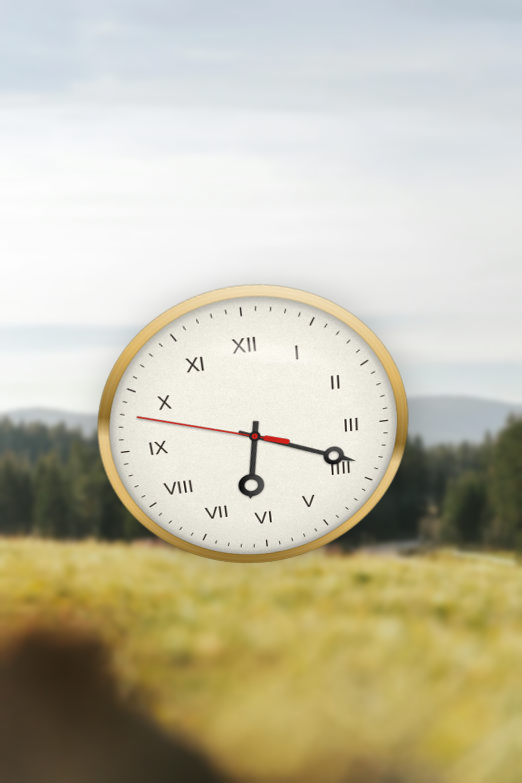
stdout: **6:18:48**
